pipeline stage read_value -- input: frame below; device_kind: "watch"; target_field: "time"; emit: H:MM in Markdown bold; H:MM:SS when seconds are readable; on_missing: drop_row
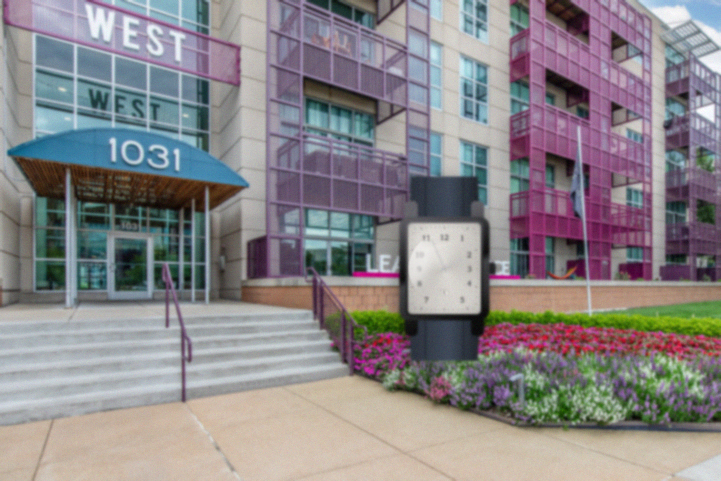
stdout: **1:56**
